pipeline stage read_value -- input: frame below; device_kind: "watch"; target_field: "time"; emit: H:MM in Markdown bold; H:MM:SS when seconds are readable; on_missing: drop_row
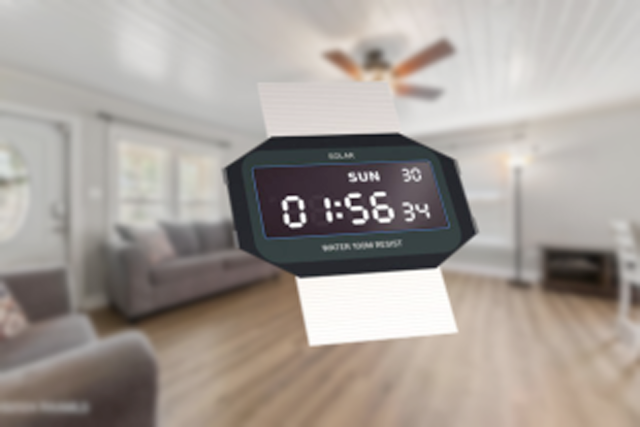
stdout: **1:56:34**
